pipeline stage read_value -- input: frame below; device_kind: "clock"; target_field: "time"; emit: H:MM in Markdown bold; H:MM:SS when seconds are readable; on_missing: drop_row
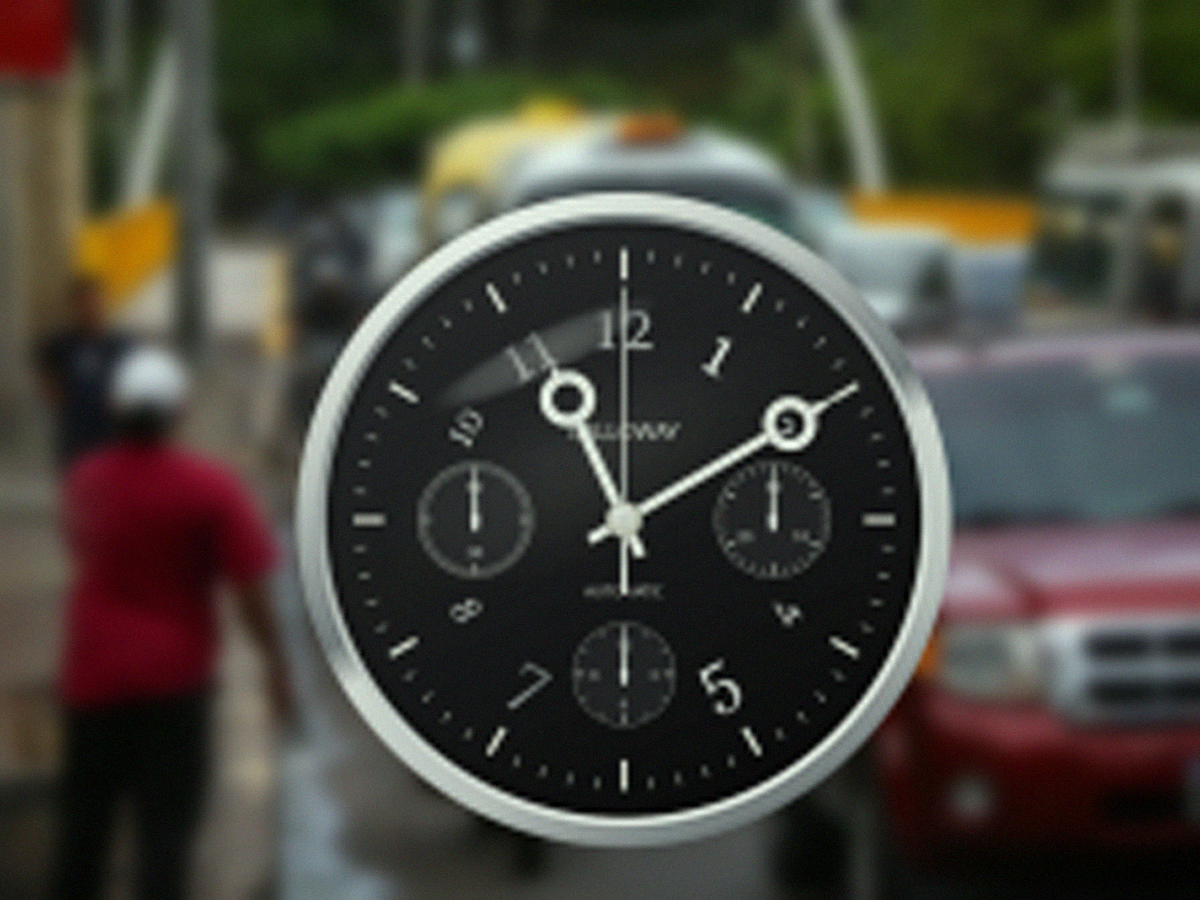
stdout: **11:10**
